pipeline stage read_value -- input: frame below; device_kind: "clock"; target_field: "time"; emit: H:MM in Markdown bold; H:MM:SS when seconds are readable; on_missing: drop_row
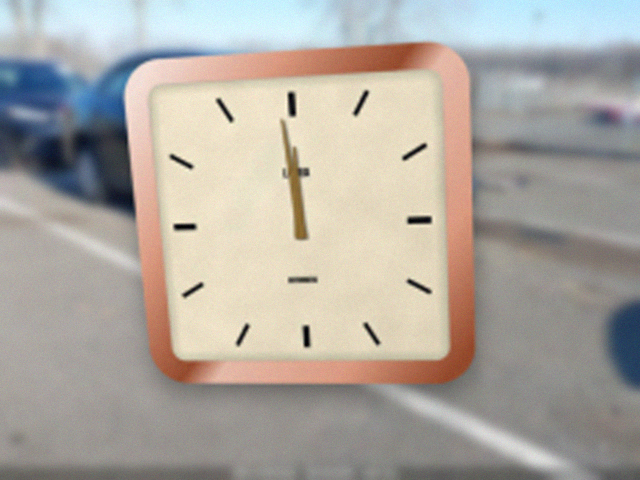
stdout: **11:59**
